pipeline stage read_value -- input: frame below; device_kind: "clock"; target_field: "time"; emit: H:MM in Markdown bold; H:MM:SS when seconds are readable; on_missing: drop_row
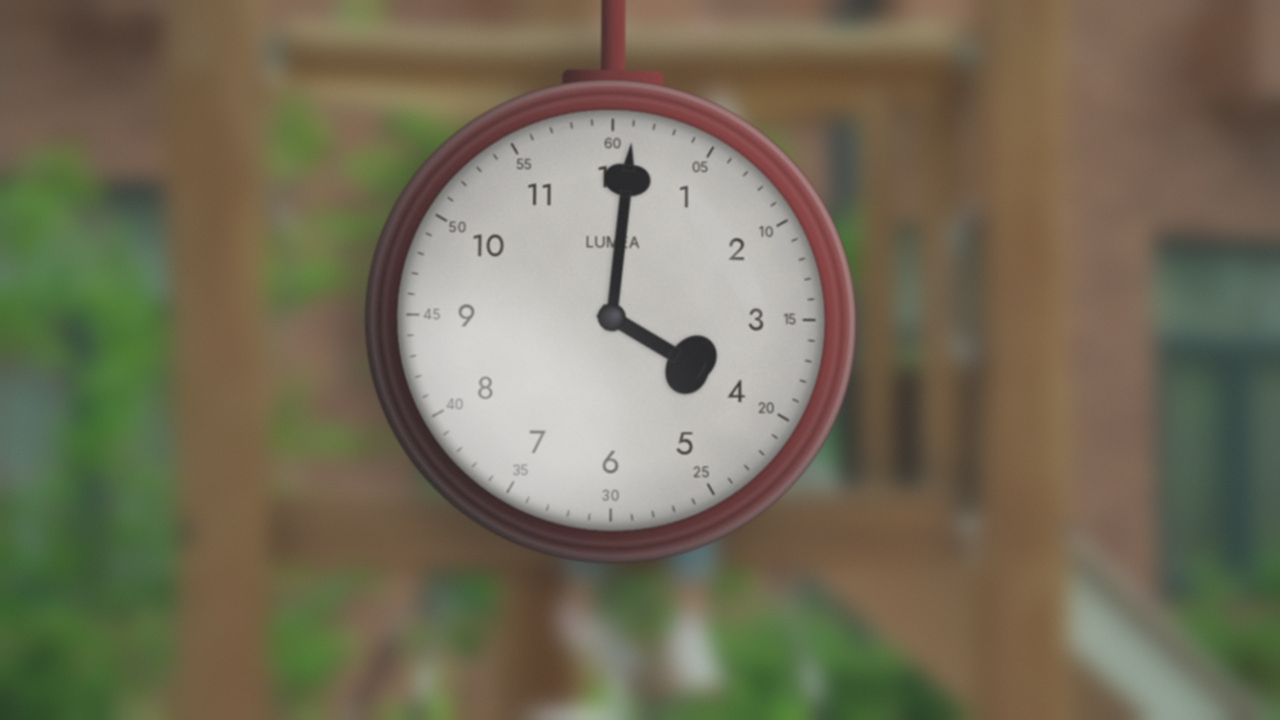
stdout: **4:01**
